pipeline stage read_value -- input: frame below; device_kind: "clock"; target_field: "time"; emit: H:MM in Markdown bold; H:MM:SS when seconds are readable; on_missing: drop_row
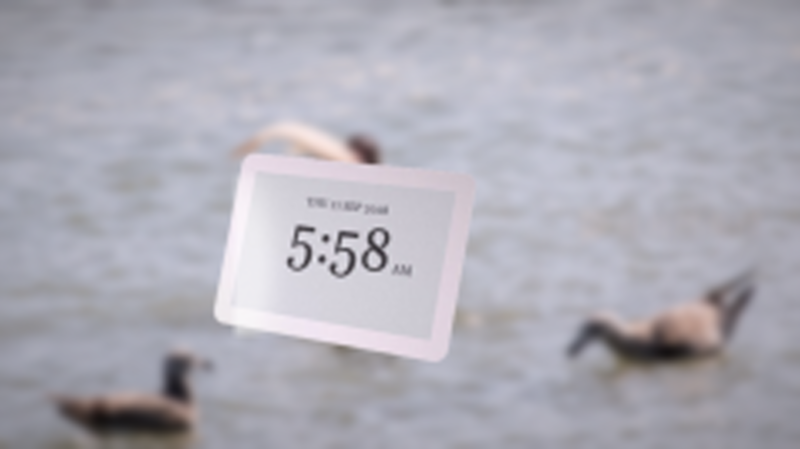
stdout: **5:58**
